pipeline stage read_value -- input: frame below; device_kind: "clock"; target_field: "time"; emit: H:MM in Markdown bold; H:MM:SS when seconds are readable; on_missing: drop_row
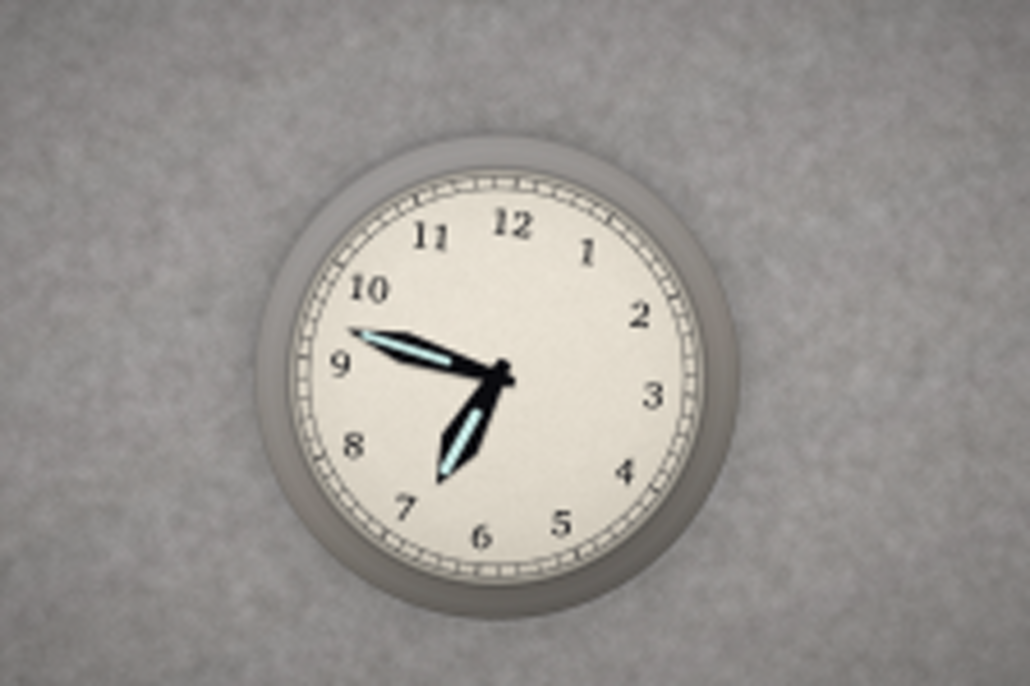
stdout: **6:47**
